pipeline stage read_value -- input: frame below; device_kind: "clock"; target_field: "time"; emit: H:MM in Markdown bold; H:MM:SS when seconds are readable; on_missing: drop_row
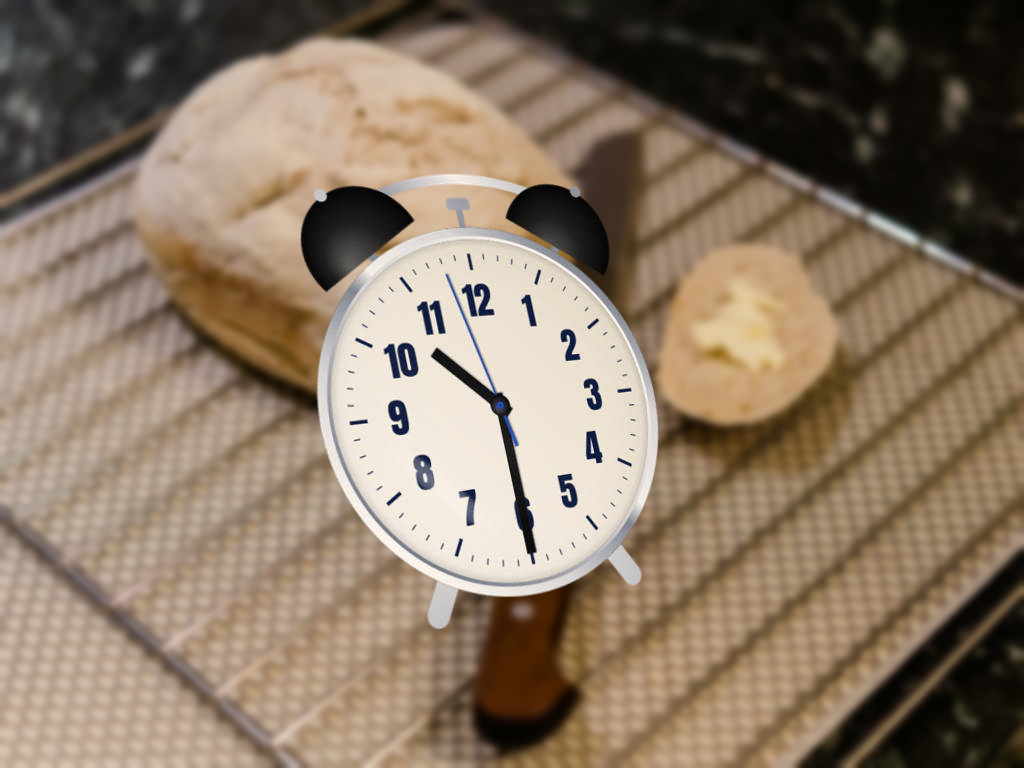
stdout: **10:29:58**
